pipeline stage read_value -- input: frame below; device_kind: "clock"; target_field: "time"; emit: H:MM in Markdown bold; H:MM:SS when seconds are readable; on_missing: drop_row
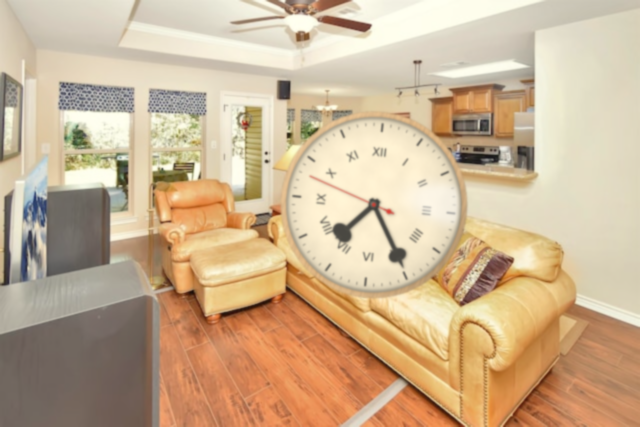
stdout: **7:24:48**
